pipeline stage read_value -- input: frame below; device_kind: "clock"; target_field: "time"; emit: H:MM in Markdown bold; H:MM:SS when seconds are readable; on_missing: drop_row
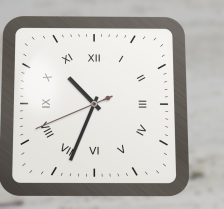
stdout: **10:33:41**
